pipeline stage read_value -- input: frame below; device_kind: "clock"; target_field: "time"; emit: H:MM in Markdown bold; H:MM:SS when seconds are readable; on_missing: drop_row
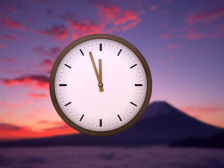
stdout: **11:57**
